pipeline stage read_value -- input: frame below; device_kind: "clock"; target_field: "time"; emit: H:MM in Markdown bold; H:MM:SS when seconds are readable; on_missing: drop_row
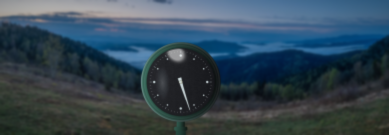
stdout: **5:27**
